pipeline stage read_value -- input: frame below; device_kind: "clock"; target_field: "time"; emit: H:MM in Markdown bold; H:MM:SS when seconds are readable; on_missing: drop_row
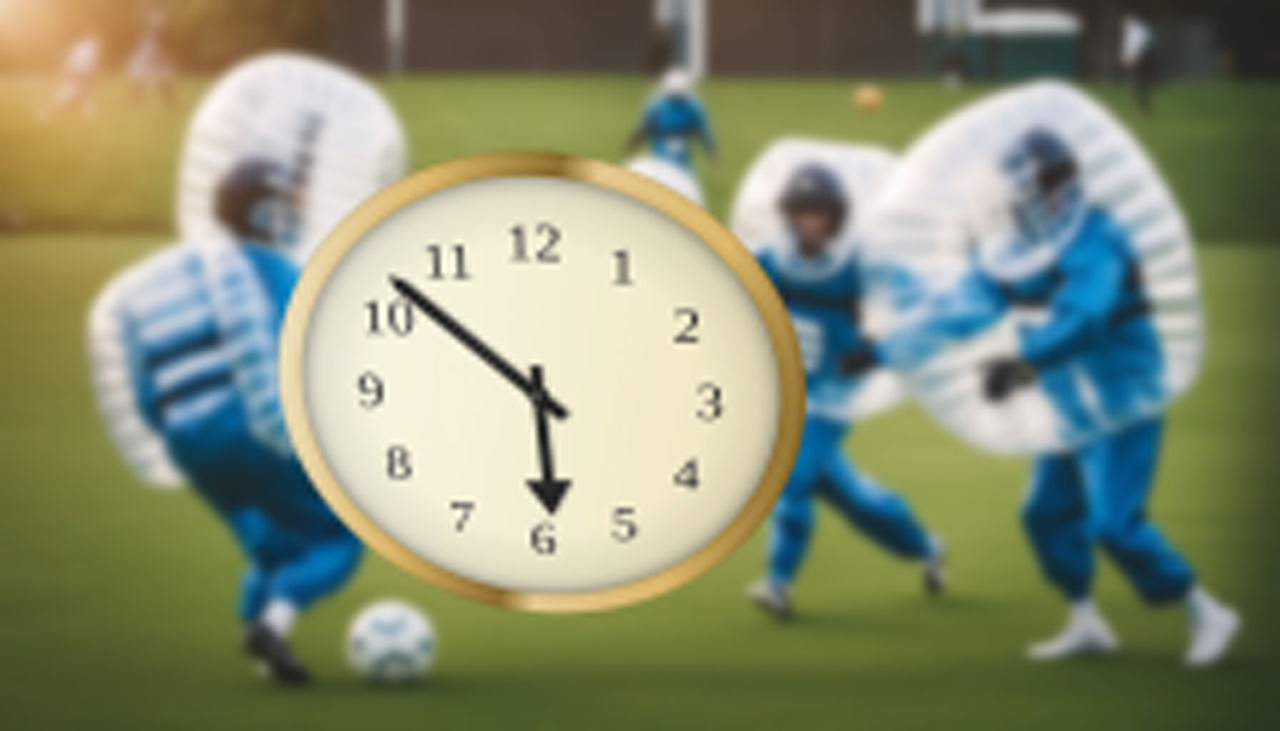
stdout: **5:52**
